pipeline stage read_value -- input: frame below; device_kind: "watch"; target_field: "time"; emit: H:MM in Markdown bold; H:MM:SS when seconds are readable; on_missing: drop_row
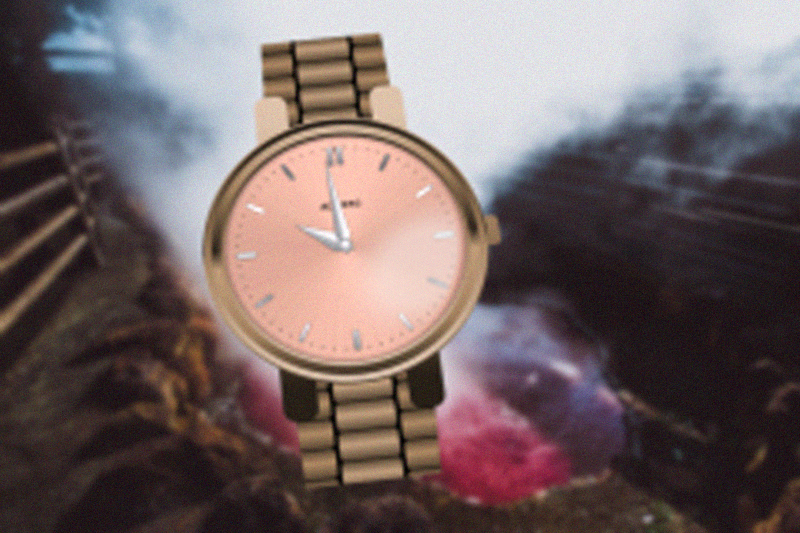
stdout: **9:59**
